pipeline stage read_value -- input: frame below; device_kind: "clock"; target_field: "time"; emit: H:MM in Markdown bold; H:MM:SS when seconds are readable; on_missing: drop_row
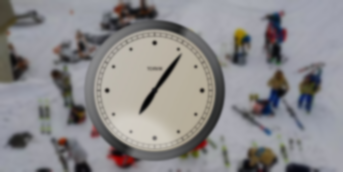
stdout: **7:06**
